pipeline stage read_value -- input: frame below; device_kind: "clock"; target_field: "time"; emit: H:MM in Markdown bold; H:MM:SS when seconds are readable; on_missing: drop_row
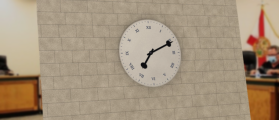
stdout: **7:11**
